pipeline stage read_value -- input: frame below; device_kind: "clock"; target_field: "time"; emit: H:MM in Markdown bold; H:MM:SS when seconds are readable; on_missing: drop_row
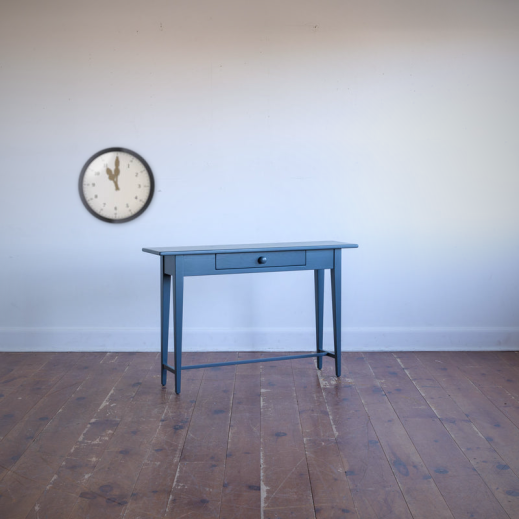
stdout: **11:00**
